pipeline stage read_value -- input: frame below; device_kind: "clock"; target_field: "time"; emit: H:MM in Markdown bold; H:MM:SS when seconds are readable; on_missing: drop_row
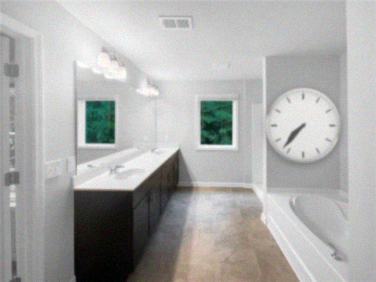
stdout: **7:37**
